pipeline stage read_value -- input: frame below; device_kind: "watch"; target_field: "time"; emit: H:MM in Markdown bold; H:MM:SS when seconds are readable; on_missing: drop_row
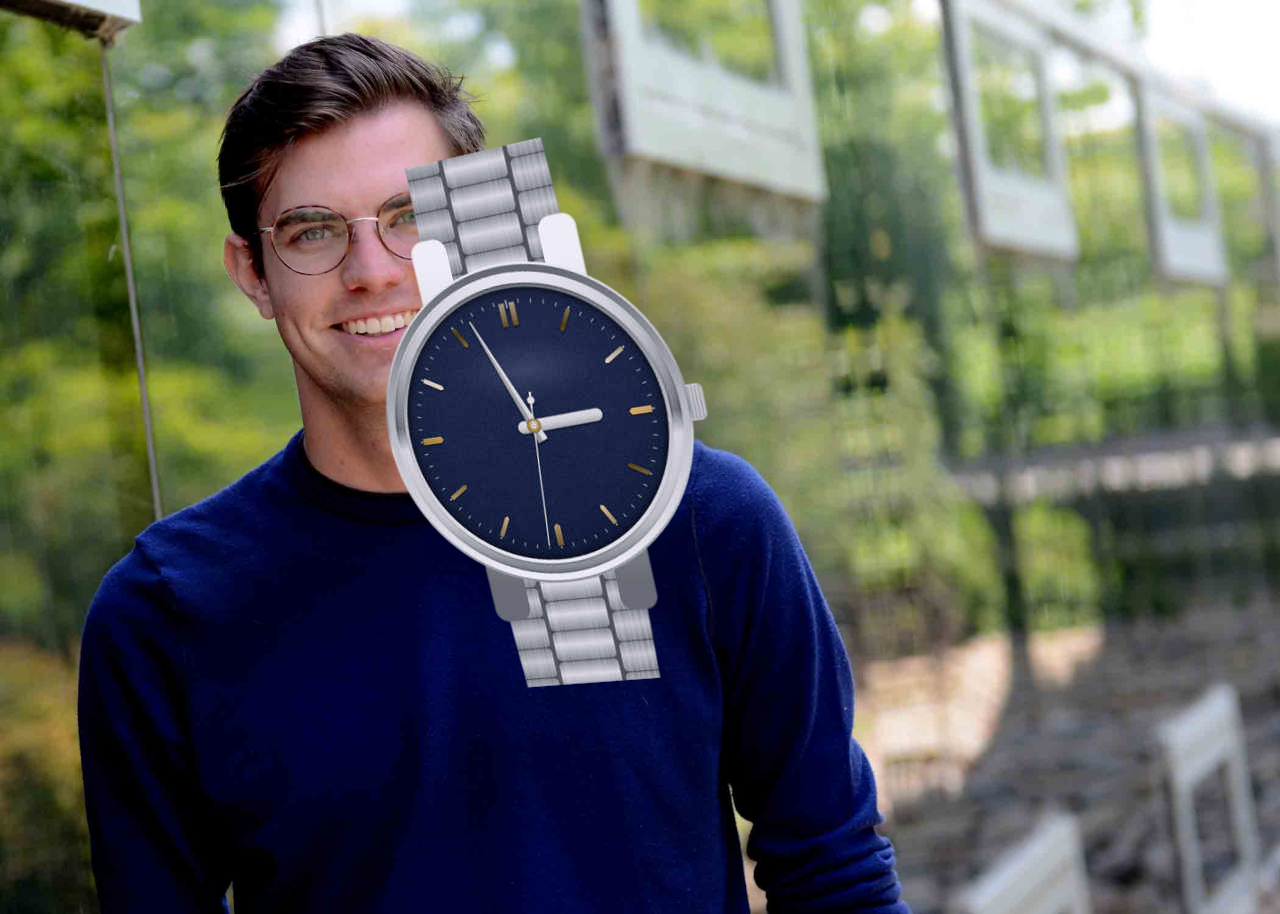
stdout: **2:56:31**
